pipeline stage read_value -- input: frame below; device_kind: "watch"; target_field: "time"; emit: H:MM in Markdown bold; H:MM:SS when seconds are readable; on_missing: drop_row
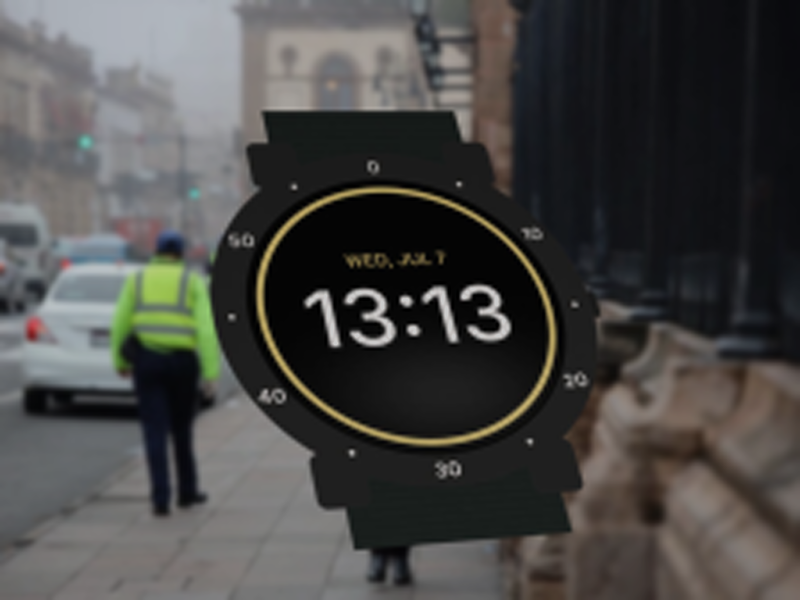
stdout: **13:13**
